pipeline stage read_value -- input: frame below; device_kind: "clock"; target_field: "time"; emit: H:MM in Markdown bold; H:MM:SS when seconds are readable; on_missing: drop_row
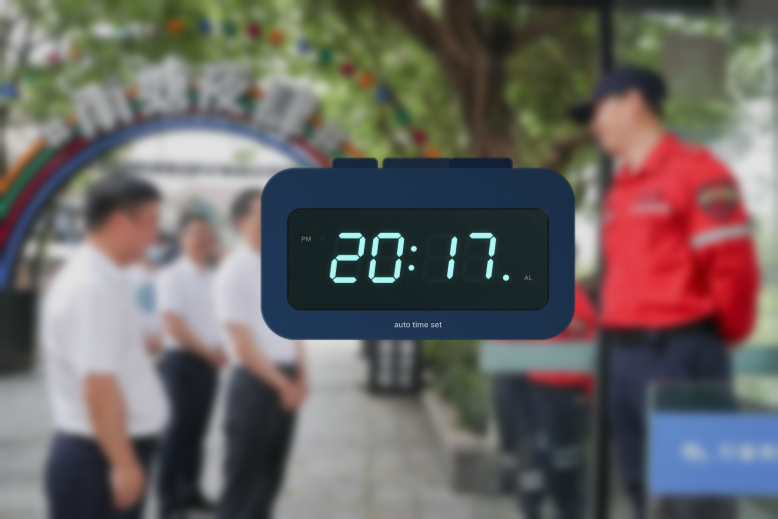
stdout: **20:17**
